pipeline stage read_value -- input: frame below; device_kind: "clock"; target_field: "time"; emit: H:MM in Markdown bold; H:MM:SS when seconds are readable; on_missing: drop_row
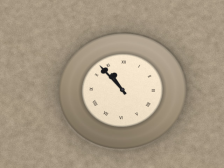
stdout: **10:53**
